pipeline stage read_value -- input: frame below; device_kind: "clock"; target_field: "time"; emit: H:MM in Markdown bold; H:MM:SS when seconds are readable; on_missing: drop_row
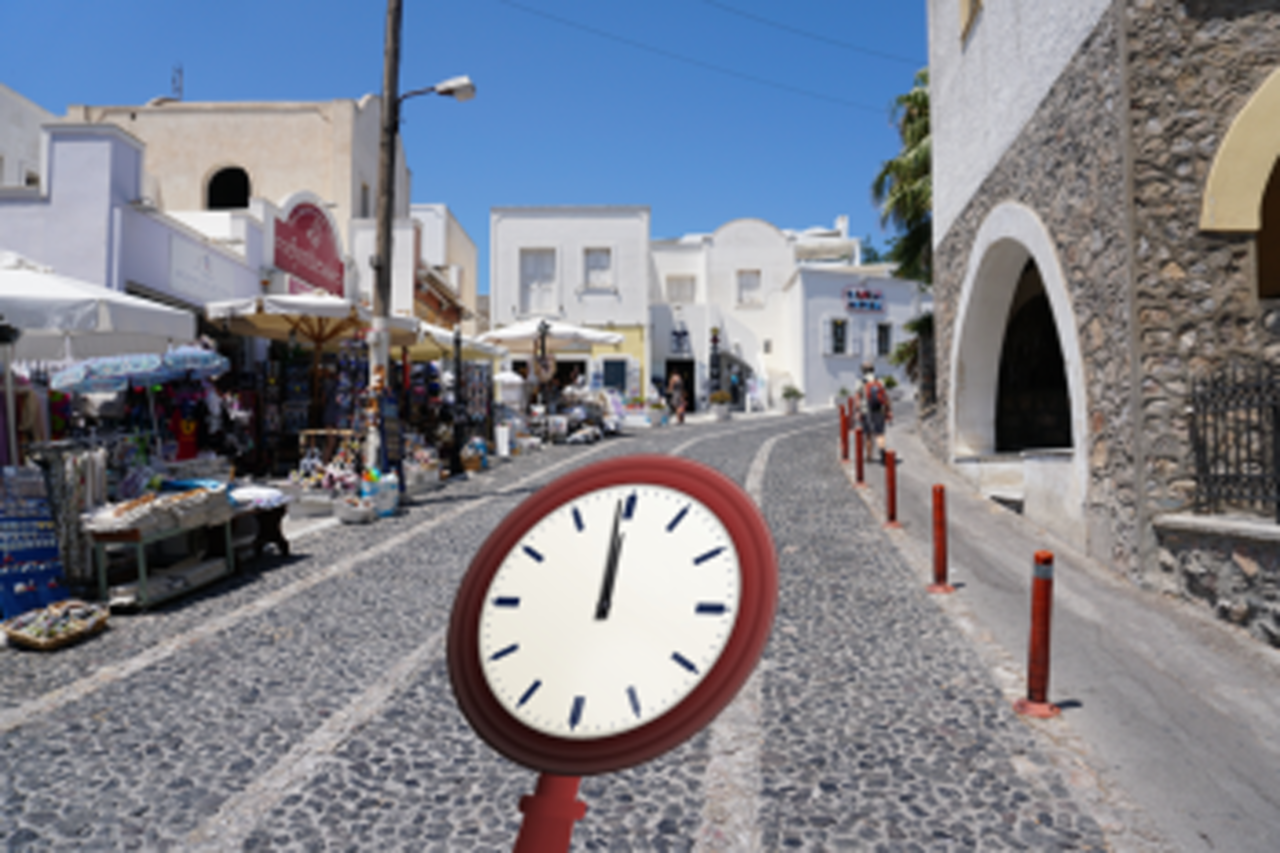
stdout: **11:59**
